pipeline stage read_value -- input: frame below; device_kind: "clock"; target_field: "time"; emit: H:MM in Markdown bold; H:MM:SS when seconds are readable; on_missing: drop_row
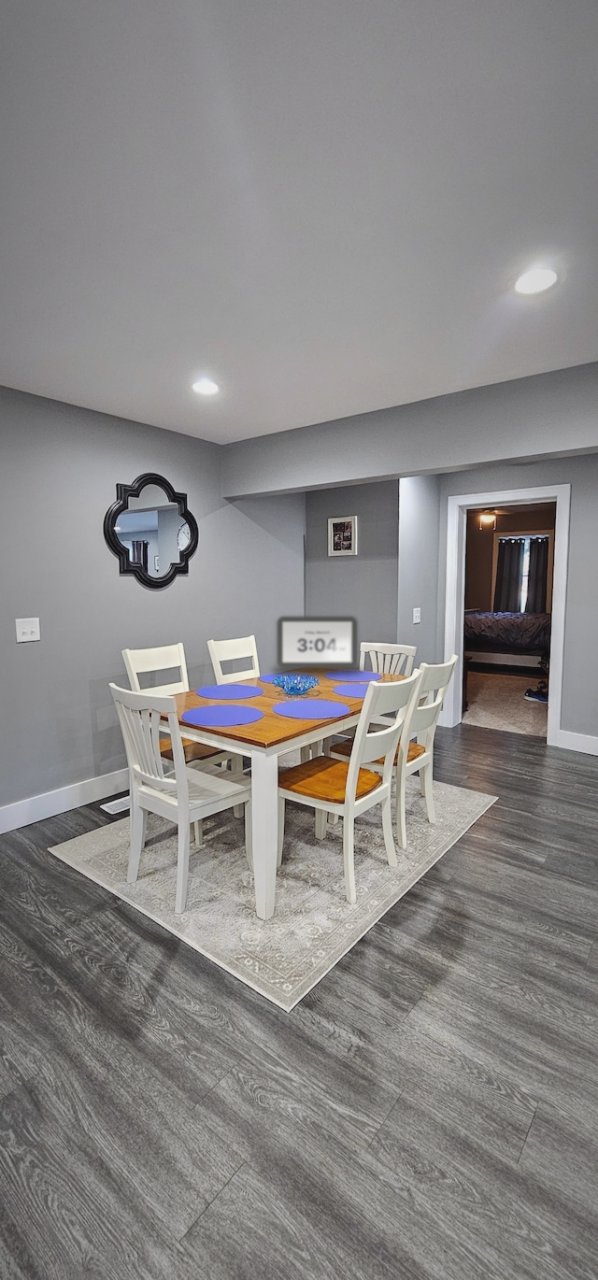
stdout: **3:04**
